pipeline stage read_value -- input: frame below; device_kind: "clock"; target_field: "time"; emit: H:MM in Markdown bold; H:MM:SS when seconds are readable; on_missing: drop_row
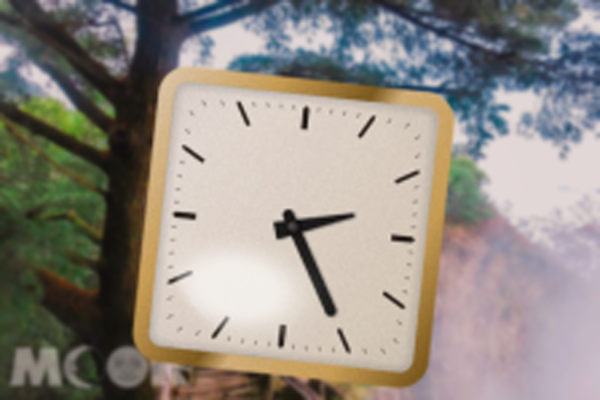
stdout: **2:25**
